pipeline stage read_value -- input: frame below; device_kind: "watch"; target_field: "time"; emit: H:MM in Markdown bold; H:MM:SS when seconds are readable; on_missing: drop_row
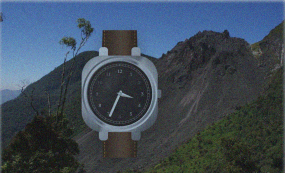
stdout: **3:34**
